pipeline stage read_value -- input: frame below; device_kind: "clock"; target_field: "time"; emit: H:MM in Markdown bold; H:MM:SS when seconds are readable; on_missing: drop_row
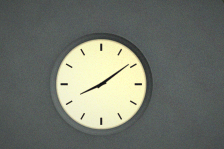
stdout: **8:09**
